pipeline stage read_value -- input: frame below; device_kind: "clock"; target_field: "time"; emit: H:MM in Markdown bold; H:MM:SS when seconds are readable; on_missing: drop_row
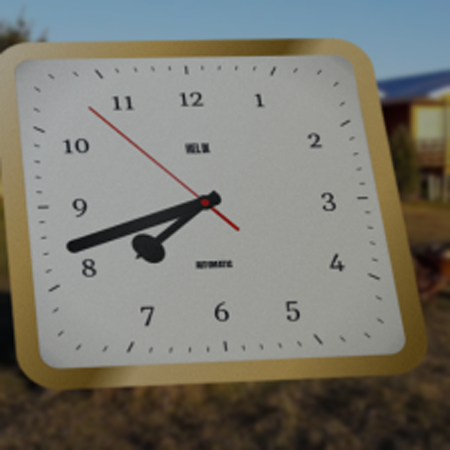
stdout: **7:41:53**
